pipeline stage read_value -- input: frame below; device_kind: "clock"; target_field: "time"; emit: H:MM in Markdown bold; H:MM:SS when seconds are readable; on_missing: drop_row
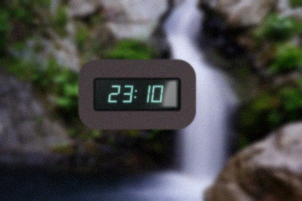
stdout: **23:10**
